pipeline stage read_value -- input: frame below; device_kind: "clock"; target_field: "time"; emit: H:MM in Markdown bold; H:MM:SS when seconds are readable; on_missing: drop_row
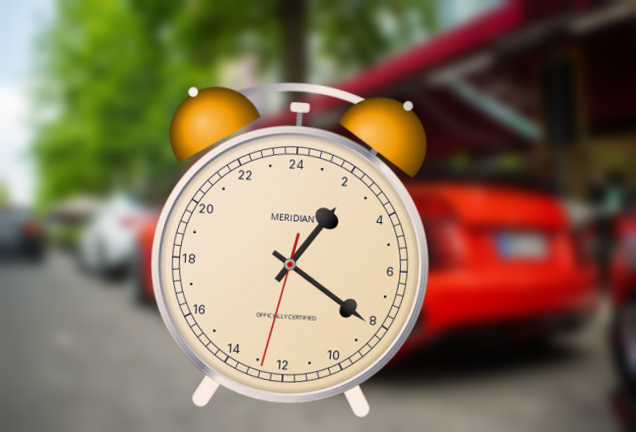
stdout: **2:20:32**
